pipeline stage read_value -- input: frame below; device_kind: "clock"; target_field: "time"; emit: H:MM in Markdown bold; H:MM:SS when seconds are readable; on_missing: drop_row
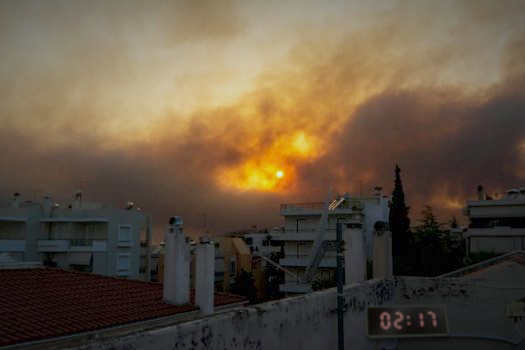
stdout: **2:17**
